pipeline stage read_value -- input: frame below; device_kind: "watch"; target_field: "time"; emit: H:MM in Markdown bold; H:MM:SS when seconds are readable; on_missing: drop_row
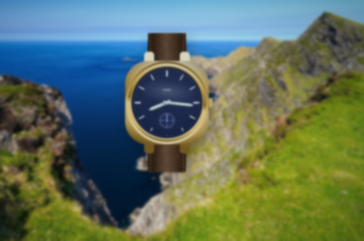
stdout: **8:16**
